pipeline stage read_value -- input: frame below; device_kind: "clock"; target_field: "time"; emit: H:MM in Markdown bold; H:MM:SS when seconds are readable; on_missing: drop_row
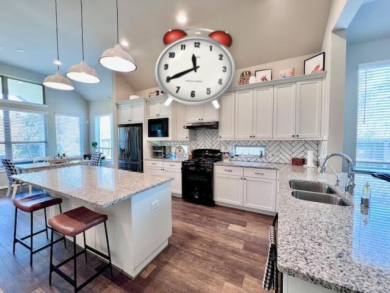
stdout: **11:40**
